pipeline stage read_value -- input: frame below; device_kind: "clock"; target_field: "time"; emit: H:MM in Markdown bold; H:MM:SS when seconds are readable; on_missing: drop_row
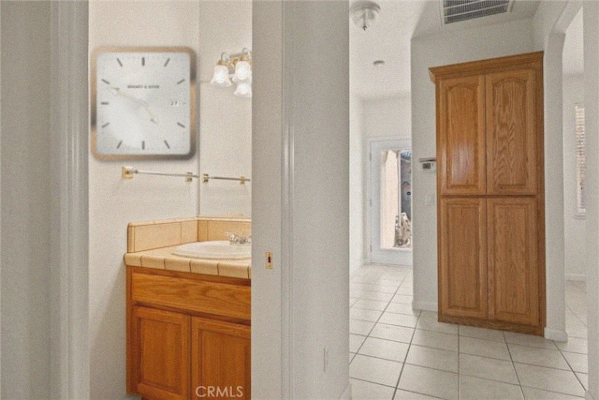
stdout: **4:49**
